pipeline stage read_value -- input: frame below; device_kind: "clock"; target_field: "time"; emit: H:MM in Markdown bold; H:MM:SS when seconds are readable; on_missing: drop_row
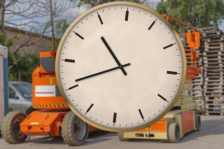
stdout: **10:41**
